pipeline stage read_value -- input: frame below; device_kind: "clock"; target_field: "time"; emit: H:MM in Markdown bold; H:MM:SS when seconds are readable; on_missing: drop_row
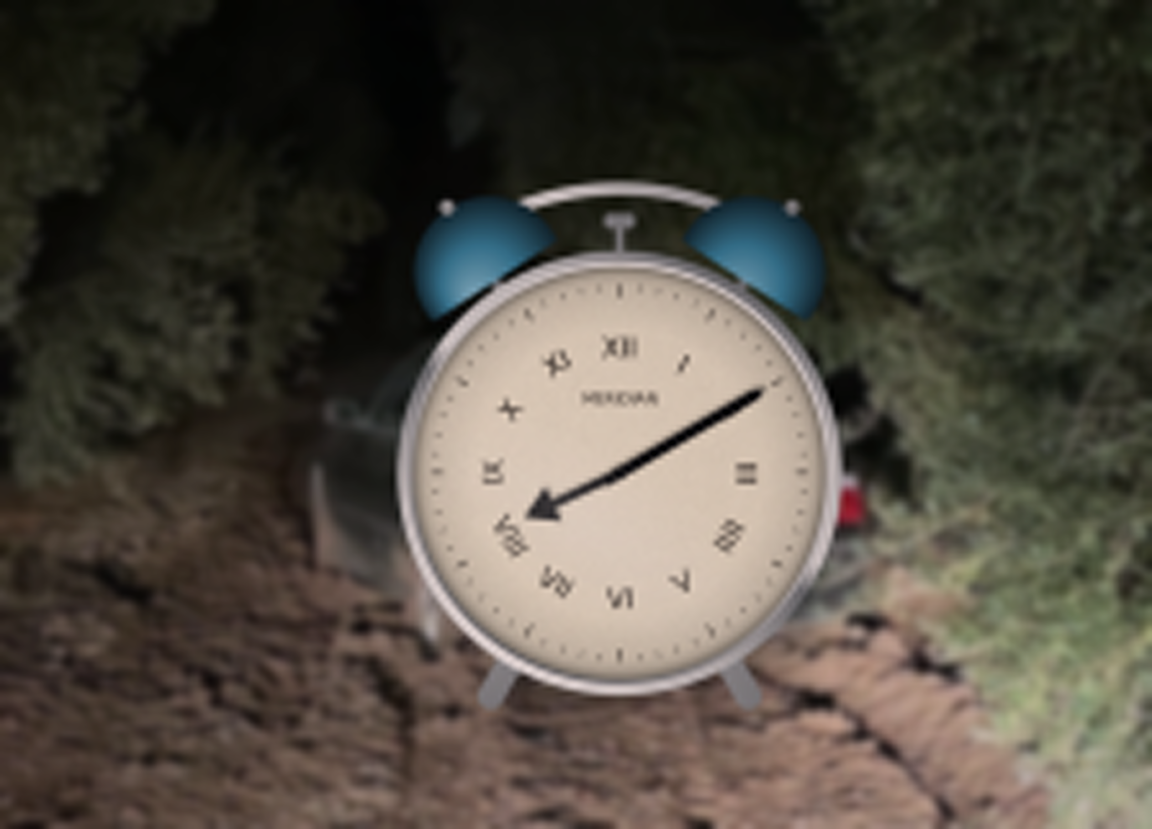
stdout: **8:10**
